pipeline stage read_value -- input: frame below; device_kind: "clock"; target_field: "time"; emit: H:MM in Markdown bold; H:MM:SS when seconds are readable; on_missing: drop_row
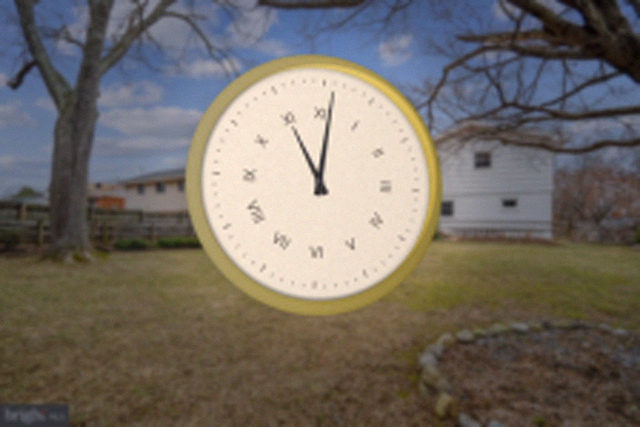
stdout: **11:01**
